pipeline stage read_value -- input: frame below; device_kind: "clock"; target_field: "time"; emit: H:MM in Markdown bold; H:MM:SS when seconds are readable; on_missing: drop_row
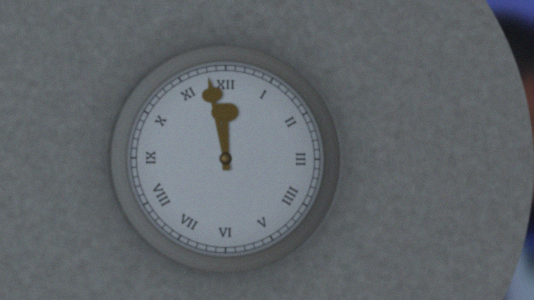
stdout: **11:58**
